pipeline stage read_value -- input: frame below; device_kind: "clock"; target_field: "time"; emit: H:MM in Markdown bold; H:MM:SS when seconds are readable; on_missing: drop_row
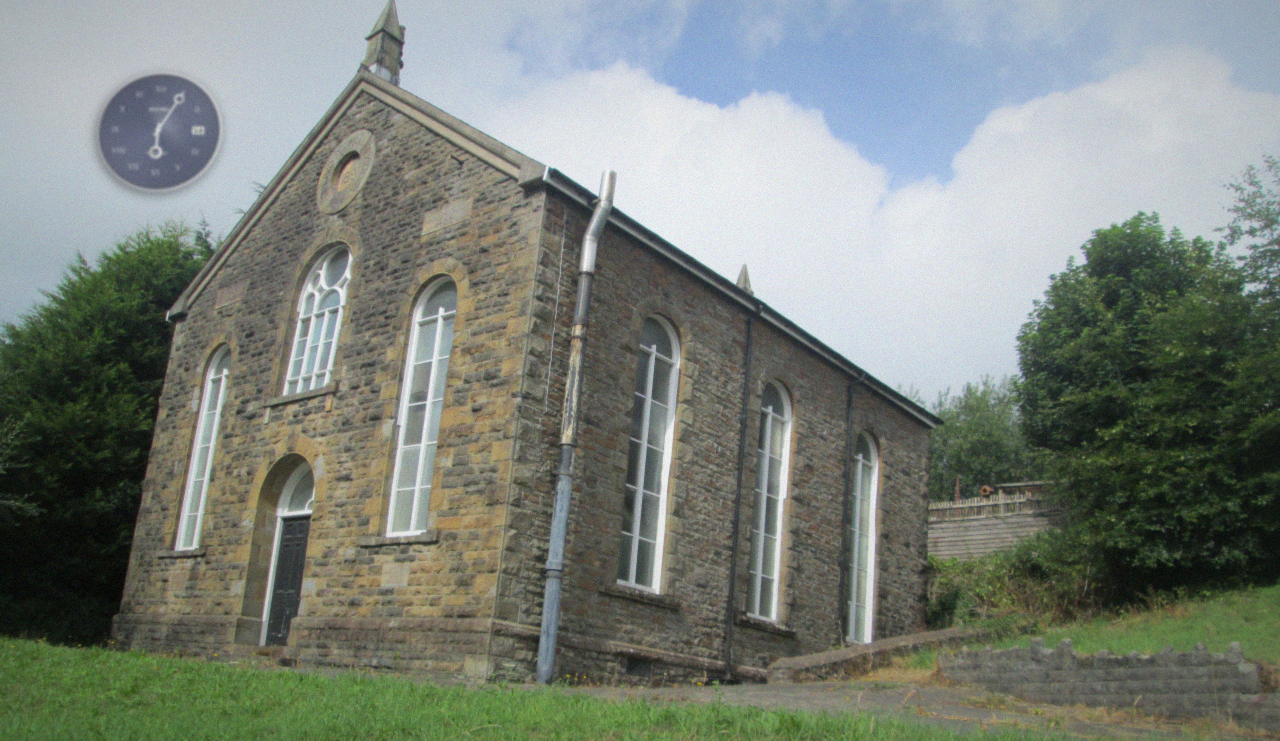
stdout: **6:05**
